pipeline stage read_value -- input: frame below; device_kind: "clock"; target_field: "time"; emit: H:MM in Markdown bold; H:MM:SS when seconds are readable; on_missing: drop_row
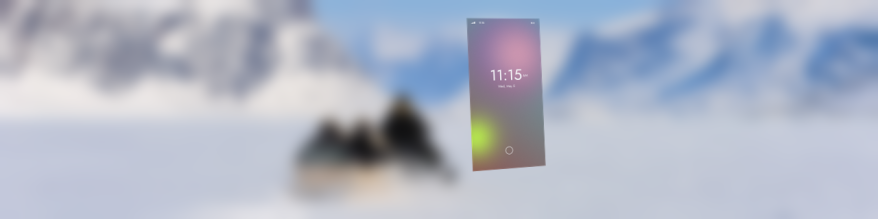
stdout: **11:15**
